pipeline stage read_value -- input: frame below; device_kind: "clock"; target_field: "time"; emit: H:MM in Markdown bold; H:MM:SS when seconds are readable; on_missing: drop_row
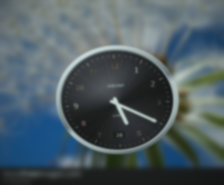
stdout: **5:20**
